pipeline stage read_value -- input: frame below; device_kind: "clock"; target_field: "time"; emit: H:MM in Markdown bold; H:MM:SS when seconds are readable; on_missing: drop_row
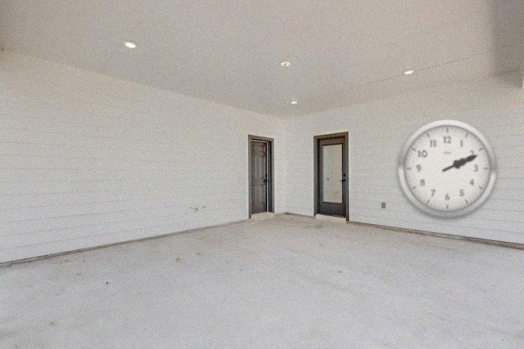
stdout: **2:11**
